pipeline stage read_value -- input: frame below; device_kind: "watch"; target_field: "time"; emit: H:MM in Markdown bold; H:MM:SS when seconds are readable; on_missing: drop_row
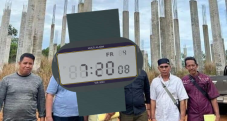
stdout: **7:20:08**
